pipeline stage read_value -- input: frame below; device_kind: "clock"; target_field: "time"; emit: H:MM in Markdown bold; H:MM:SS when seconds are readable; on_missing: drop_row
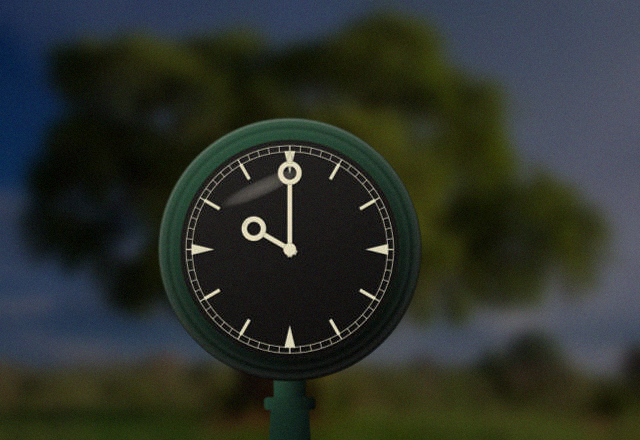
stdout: **10:00**
